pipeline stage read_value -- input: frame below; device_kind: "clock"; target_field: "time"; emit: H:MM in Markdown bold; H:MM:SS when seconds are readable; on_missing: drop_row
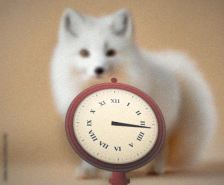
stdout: **3:16**
